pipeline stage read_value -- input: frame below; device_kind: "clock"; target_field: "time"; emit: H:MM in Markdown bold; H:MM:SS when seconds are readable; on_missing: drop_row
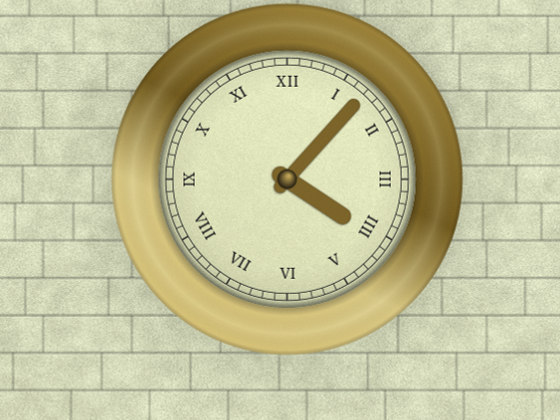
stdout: **4:07**
